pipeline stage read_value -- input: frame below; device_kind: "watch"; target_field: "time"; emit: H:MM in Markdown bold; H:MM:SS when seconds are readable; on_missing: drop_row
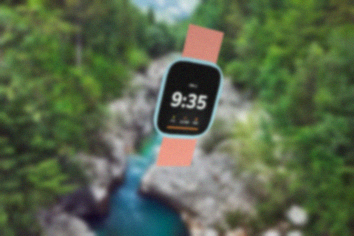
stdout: **9:35**
